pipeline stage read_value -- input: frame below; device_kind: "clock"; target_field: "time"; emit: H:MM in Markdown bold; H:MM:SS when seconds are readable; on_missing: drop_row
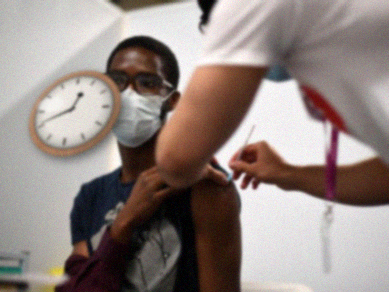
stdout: **12:41**
